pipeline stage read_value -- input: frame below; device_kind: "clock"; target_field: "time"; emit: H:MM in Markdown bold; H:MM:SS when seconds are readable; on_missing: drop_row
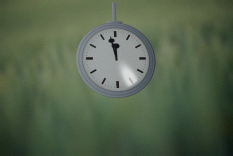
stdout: **11:58**
